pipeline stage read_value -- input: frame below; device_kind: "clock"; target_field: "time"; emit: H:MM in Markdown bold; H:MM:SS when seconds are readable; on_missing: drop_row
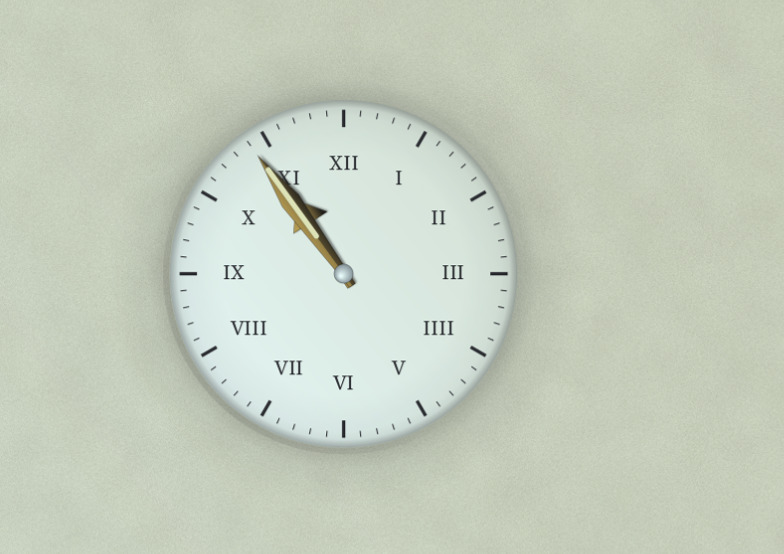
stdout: **10:54**
